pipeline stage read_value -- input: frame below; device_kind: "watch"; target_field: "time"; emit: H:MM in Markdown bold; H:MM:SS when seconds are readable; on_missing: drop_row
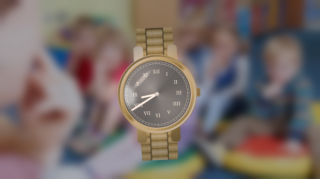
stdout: **8:40**
